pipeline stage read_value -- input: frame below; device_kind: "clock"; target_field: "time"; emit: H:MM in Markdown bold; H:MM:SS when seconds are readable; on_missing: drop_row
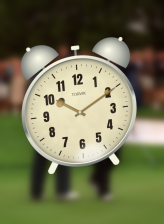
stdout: **10:10**
